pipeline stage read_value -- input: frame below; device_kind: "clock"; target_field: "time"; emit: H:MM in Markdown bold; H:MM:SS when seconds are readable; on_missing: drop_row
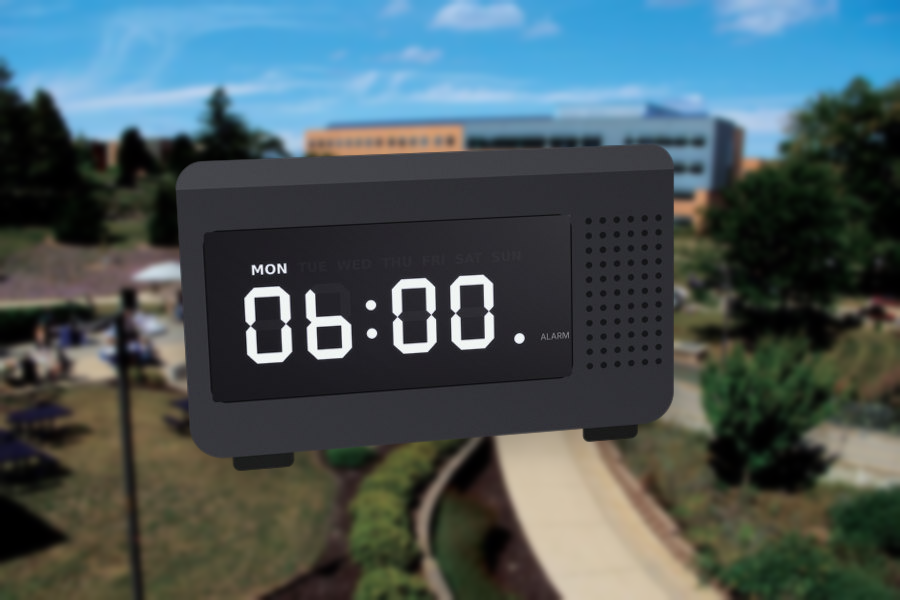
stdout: **6:00**
